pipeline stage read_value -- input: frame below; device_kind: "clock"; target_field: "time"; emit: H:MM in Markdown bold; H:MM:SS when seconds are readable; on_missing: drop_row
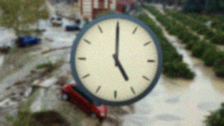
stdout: **5:00**
